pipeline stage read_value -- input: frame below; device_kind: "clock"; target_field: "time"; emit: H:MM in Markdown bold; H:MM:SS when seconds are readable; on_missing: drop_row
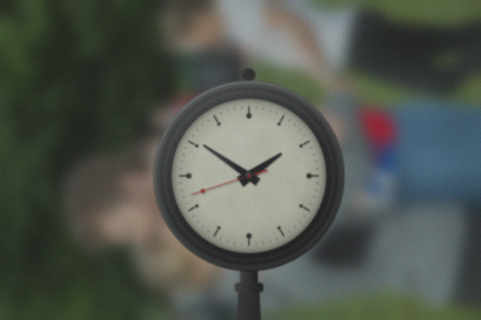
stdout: **1:50:42**
